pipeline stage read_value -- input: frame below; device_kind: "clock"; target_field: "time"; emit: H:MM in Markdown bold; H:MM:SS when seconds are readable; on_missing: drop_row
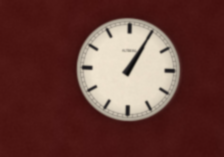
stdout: **1:05**
